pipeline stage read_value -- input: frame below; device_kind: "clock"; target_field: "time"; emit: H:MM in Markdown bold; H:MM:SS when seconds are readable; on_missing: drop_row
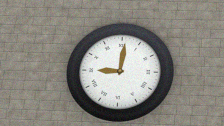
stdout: **9:01**
